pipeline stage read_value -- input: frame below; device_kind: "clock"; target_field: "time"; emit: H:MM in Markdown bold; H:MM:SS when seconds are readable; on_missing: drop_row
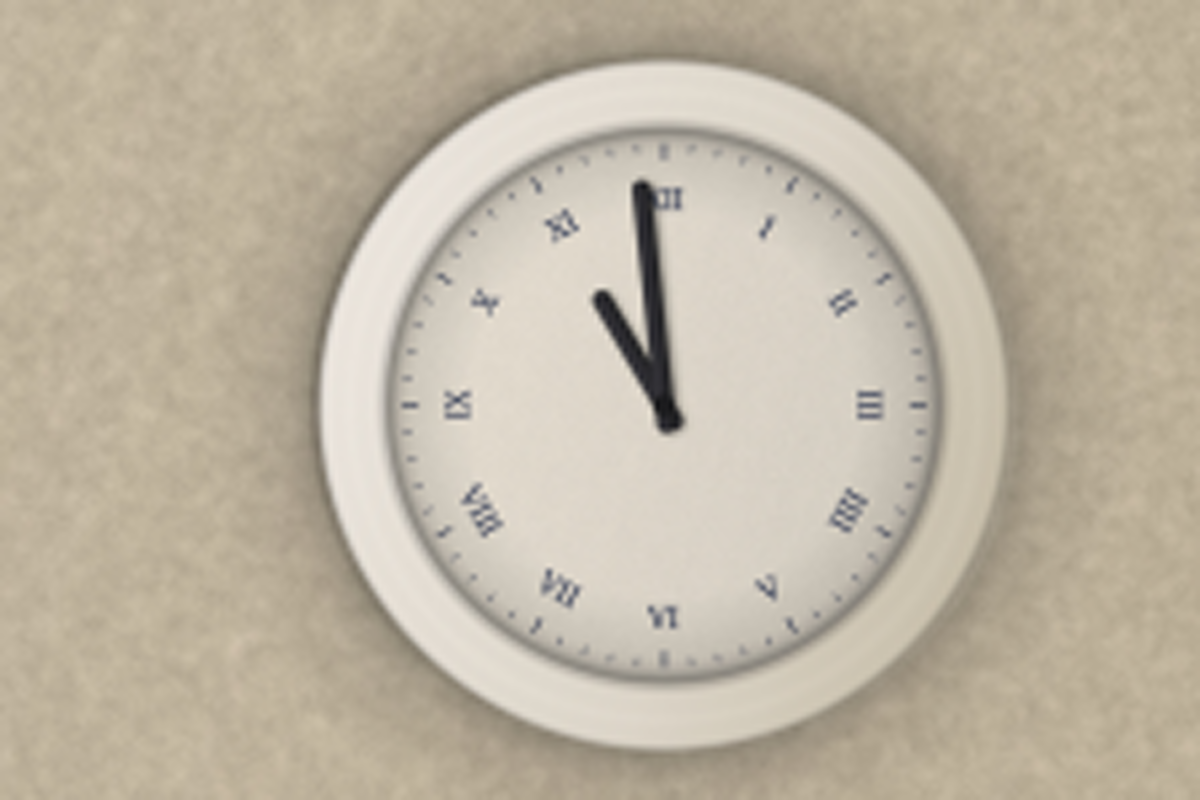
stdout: **10:59**
